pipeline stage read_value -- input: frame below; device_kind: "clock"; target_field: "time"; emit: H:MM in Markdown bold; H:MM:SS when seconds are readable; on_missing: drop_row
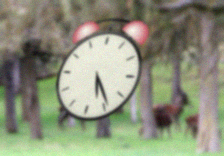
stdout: **5:24**
